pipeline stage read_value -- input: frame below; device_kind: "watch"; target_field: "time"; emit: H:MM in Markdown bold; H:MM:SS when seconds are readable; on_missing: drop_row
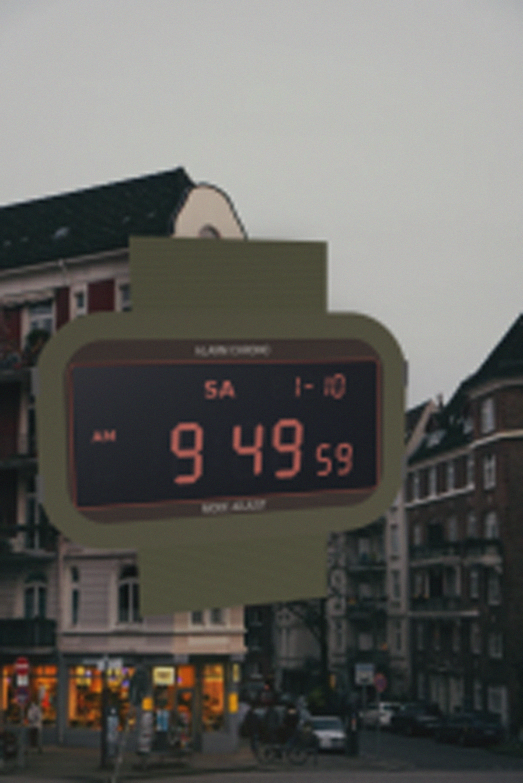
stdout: **9:49:59**
